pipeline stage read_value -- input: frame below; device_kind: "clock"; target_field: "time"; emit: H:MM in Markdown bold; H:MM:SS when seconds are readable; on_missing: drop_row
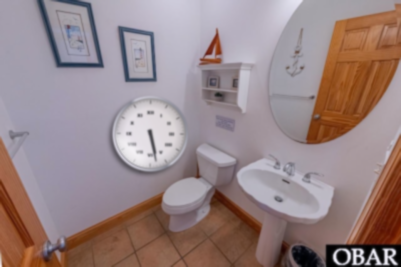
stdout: **5:28**
